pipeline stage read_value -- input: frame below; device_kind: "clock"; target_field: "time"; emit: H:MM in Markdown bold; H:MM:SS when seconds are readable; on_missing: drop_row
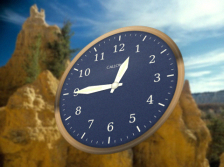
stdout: **12:45**
